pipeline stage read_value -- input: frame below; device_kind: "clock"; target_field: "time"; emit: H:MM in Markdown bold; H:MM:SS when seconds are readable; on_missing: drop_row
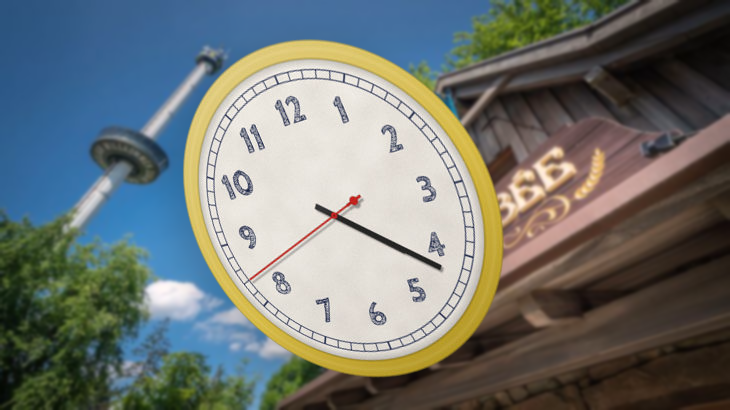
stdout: **4:21:42**
